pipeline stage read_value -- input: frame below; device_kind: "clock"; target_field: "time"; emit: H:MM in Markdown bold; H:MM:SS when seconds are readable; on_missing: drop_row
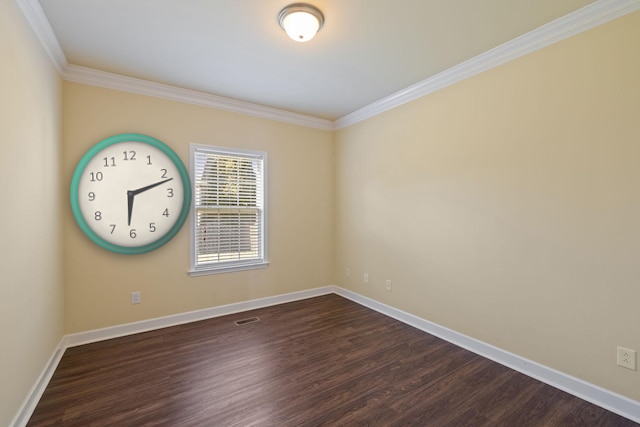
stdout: **6:12**
